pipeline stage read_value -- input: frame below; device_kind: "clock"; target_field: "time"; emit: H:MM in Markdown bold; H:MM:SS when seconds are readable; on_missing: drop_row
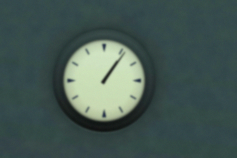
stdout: **1:06**
